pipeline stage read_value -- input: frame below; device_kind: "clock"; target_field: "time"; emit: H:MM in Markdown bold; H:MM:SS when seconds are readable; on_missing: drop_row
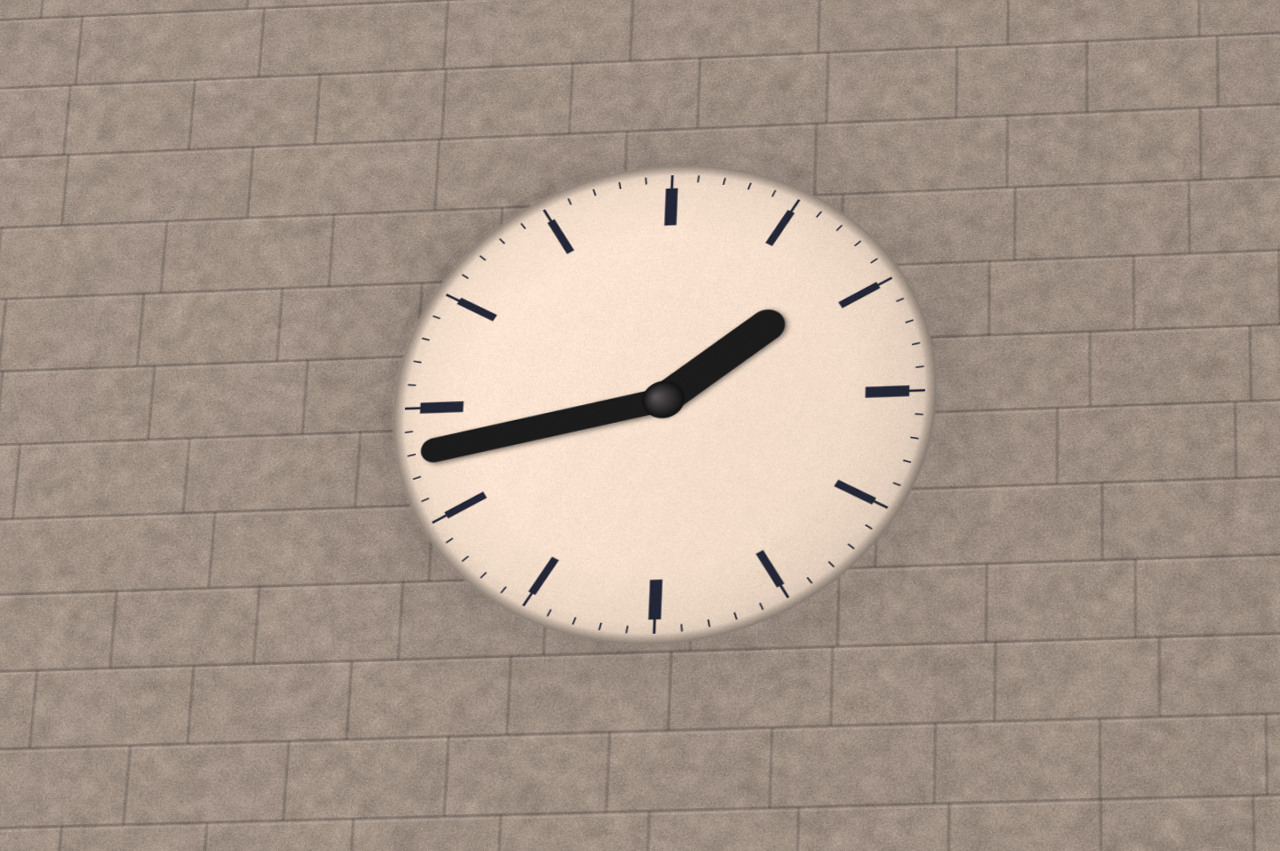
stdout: **1:43**
